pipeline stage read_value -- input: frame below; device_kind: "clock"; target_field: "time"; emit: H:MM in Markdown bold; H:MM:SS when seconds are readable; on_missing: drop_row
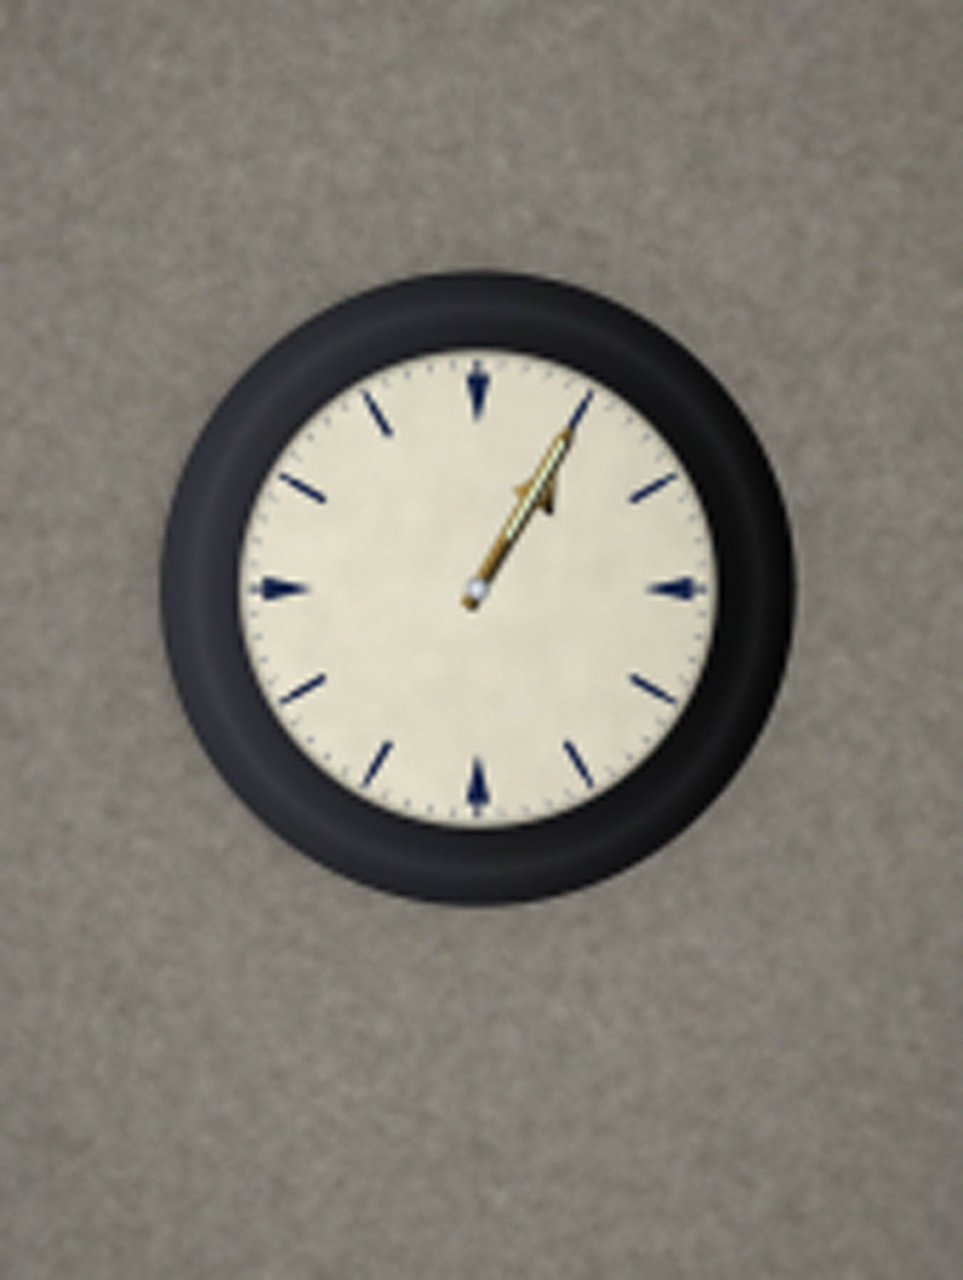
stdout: **1:05**
